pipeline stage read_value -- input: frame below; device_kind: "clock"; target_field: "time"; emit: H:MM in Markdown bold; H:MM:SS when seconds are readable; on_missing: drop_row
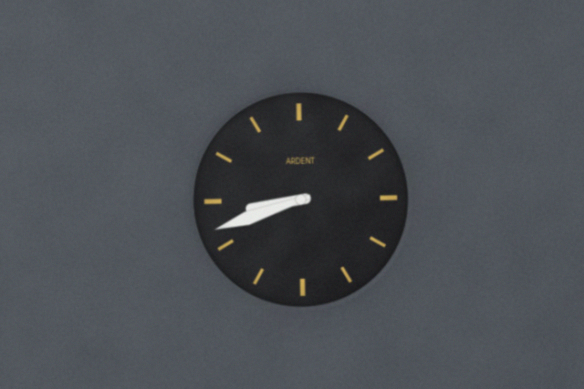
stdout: **8:42**
